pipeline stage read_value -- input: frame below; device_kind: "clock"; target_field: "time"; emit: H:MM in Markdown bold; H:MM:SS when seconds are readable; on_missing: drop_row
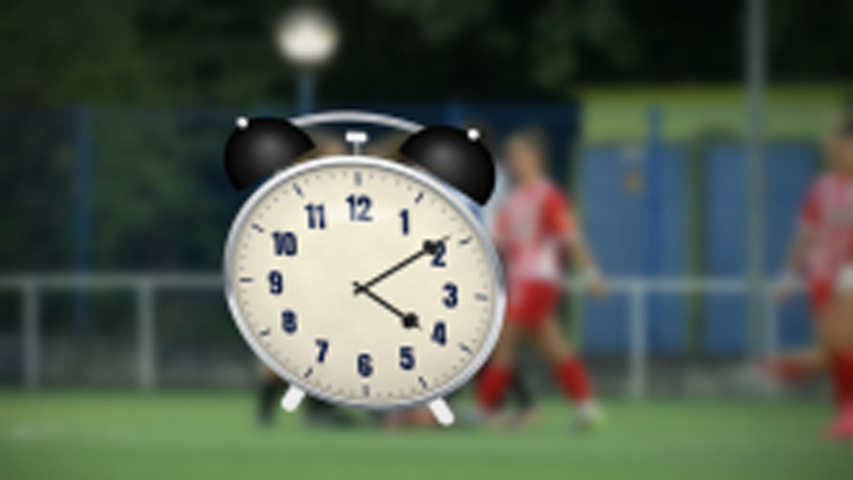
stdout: **4:09**
